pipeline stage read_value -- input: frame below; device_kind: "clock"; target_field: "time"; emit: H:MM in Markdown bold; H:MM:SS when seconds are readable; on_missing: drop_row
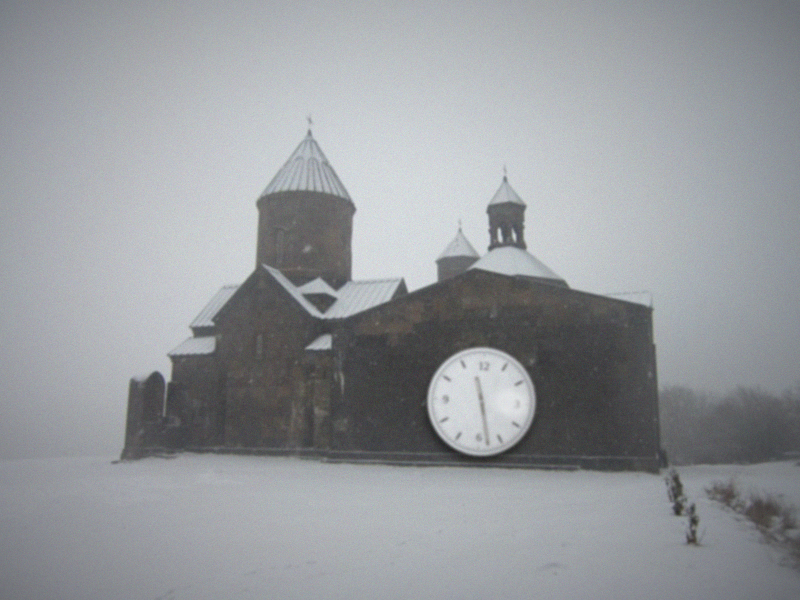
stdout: **11:28**
